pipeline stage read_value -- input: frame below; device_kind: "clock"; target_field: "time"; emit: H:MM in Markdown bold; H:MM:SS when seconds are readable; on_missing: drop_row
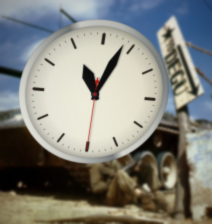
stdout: **11:03:30**
